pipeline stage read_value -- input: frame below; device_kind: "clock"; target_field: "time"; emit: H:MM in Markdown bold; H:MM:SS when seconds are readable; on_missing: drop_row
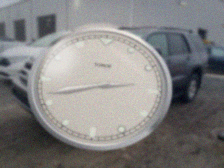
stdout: **2:42**
